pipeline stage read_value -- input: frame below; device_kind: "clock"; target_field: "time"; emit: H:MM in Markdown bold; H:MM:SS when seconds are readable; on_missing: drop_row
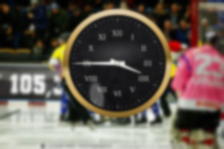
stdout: **3:45**
